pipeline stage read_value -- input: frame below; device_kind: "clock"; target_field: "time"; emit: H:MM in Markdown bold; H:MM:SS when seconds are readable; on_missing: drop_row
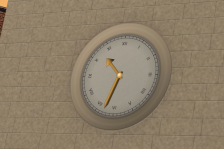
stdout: **10:33**
